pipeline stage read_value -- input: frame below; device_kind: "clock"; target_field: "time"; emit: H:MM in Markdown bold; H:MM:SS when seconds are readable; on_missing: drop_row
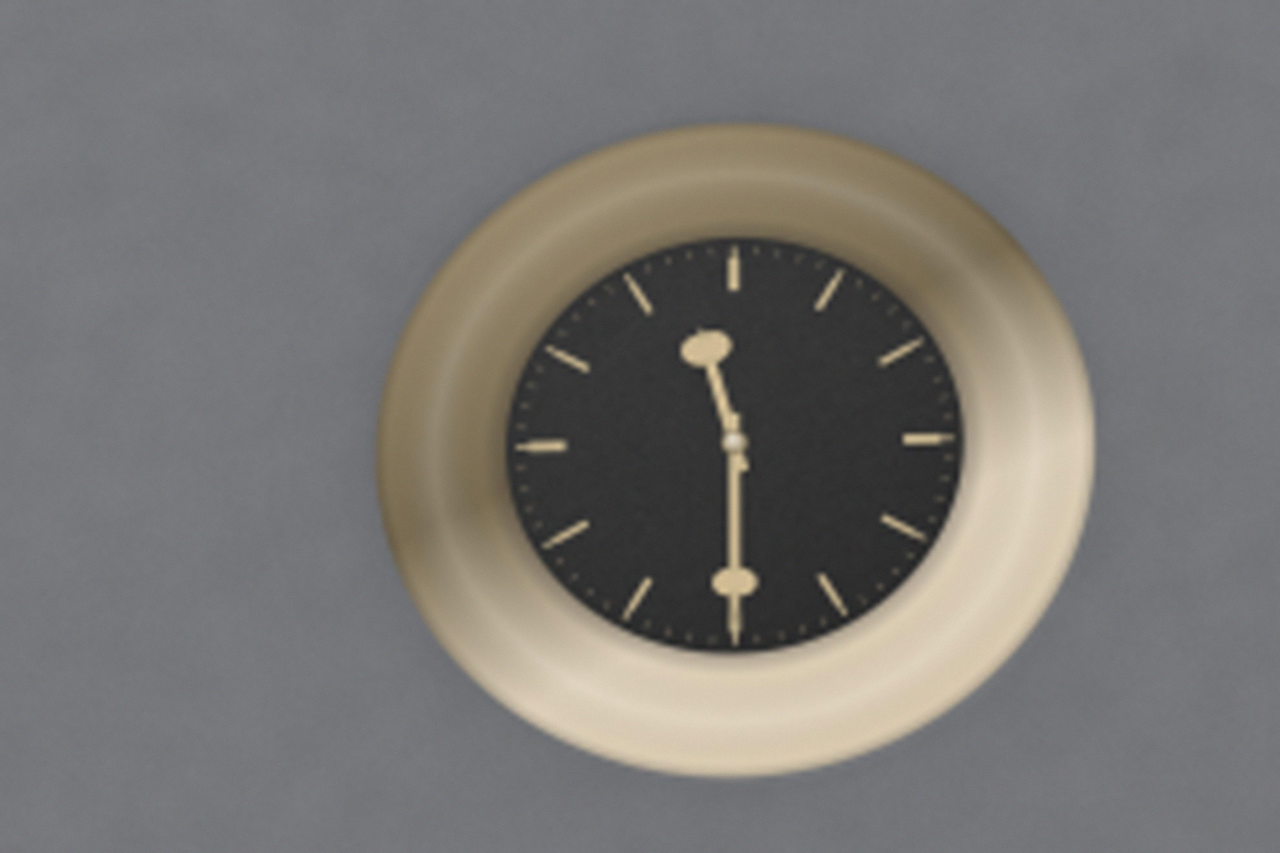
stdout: **11:30**
